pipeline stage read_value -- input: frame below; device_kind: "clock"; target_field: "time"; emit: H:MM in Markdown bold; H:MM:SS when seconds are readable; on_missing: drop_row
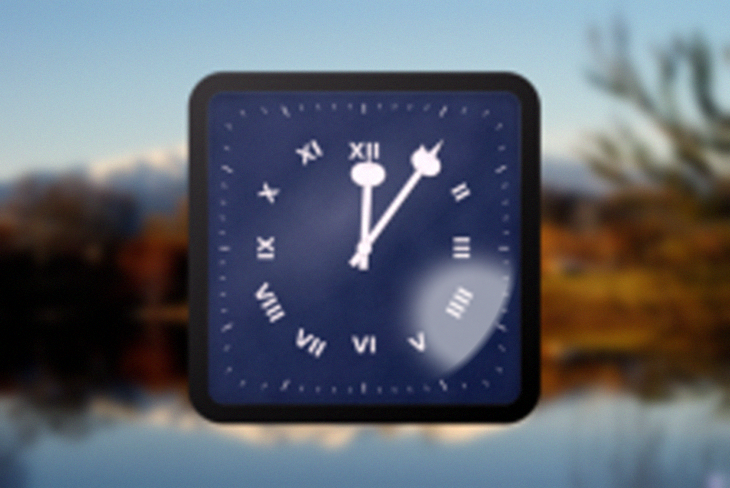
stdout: **12:06**
